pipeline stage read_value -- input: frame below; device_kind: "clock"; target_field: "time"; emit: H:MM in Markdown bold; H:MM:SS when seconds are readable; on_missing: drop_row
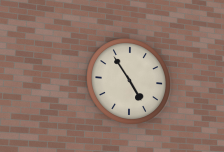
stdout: **4:54**
